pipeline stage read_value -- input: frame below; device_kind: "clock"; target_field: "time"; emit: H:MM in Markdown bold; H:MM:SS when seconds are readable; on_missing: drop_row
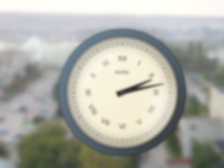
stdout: **2:13**
